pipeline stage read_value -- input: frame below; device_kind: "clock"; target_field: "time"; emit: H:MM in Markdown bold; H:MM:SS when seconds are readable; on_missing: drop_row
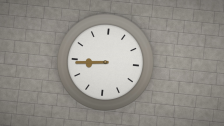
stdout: **8:44**
